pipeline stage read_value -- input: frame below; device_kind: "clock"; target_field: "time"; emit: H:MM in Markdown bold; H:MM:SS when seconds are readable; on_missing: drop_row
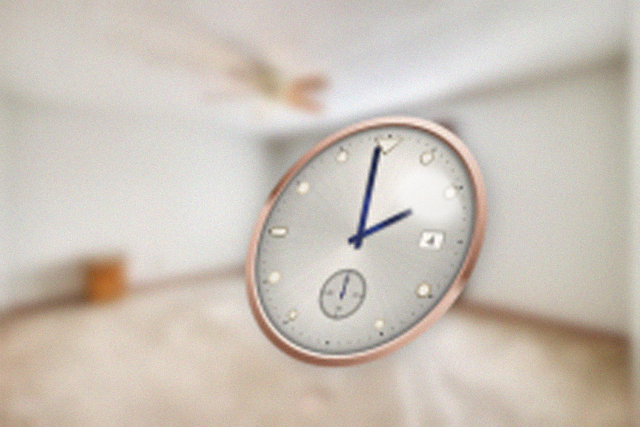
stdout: **1:59**
